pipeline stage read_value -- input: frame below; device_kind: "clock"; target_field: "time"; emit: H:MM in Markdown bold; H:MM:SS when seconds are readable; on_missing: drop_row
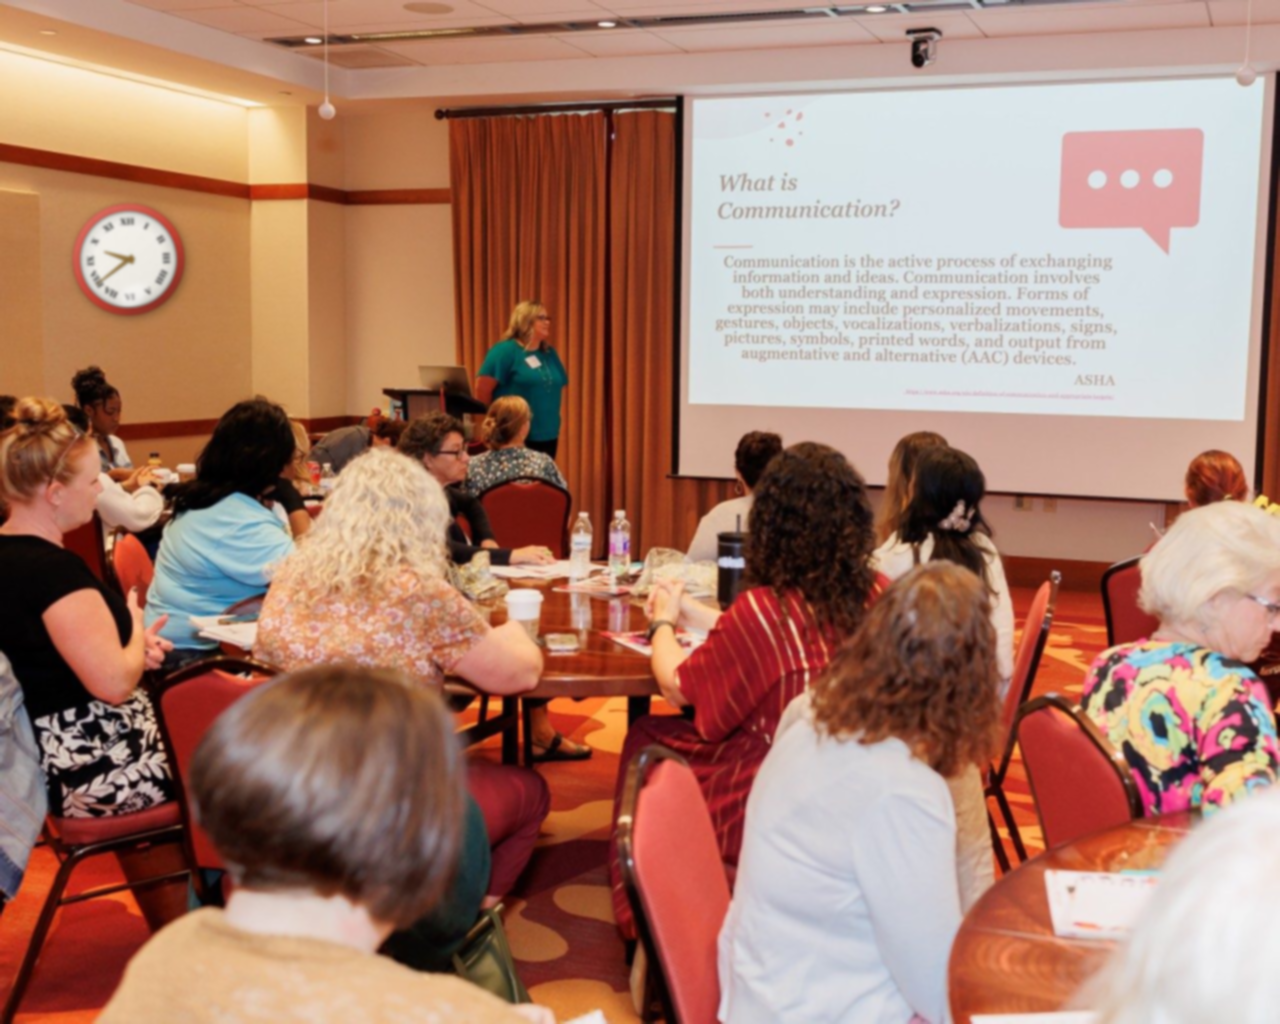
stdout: **9:39**
